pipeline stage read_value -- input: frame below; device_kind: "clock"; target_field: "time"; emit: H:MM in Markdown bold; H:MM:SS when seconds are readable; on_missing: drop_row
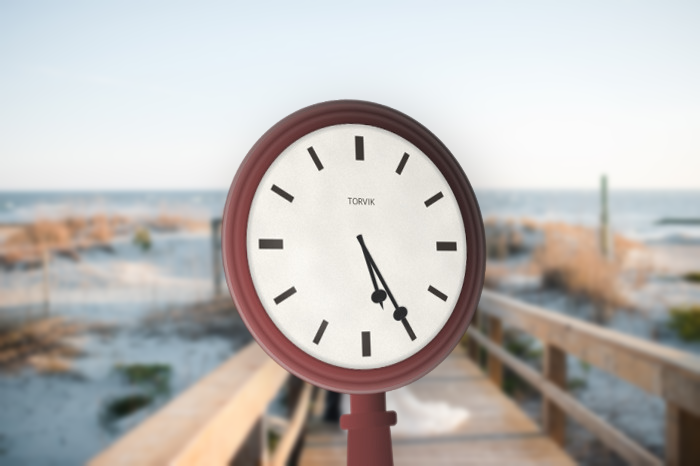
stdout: **5:25**
